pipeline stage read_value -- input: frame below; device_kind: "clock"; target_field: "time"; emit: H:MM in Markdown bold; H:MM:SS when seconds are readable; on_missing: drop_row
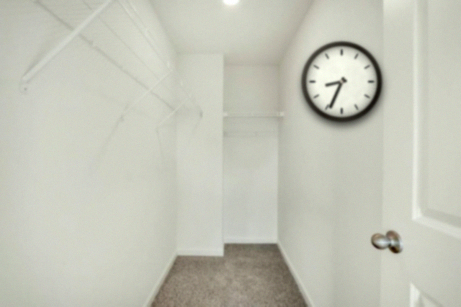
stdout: **8:34**
